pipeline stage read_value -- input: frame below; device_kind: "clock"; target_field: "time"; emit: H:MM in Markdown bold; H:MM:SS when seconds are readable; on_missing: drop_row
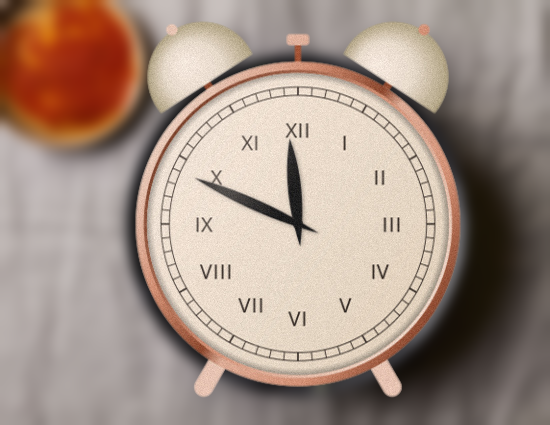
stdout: **11:49**
